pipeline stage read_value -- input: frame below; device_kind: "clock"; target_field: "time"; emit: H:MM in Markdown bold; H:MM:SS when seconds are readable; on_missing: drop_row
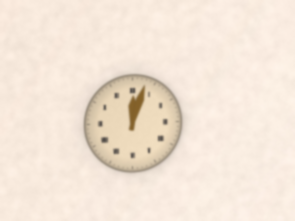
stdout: **12:03**
